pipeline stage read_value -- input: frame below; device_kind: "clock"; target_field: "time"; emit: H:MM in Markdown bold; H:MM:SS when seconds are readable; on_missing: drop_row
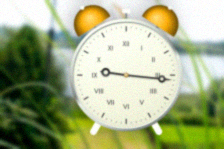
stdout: **9:16**
